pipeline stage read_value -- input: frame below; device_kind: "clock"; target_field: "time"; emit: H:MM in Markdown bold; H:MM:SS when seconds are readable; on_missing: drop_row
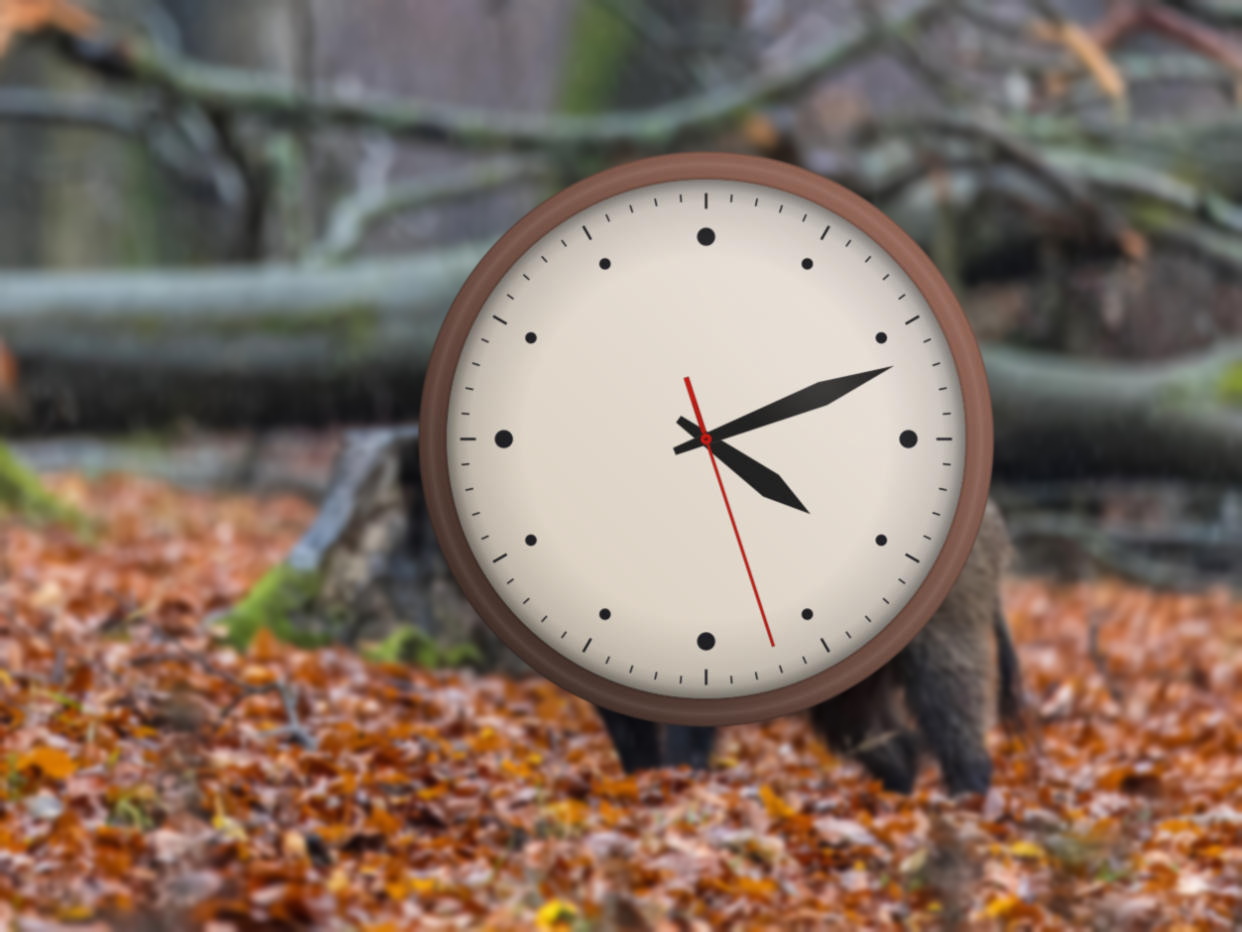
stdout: **4:11:27**
